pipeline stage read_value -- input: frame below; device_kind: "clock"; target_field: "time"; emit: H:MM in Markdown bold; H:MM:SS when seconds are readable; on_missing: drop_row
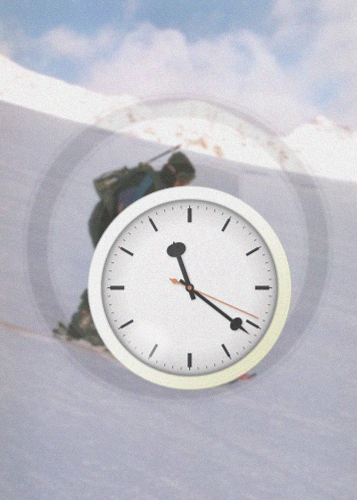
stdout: **11:21:19**
